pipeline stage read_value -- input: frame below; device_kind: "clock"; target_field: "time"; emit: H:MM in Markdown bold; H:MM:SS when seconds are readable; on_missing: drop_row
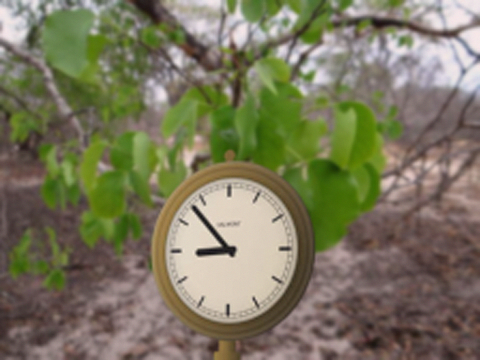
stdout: **8:53**
